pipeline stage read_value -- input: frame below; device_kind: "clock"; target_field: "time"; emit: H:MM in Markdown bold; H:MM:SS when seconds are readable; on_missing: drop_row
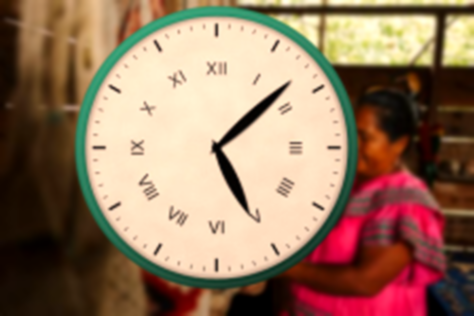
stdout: **5:08**
